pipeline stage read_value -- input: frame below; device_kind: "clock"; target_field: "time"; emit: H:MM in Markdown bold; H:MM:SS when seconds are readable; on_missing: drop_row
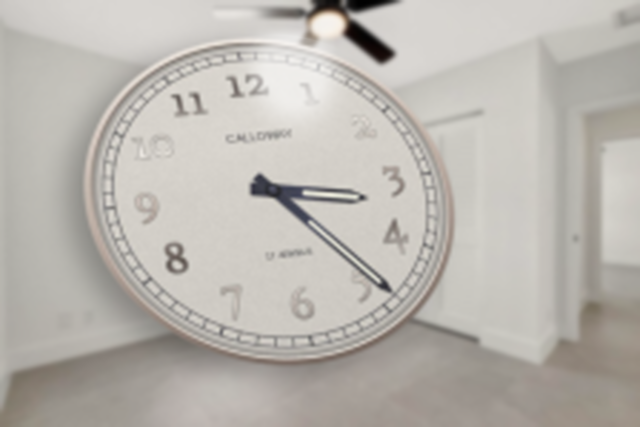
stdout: **3:24**
